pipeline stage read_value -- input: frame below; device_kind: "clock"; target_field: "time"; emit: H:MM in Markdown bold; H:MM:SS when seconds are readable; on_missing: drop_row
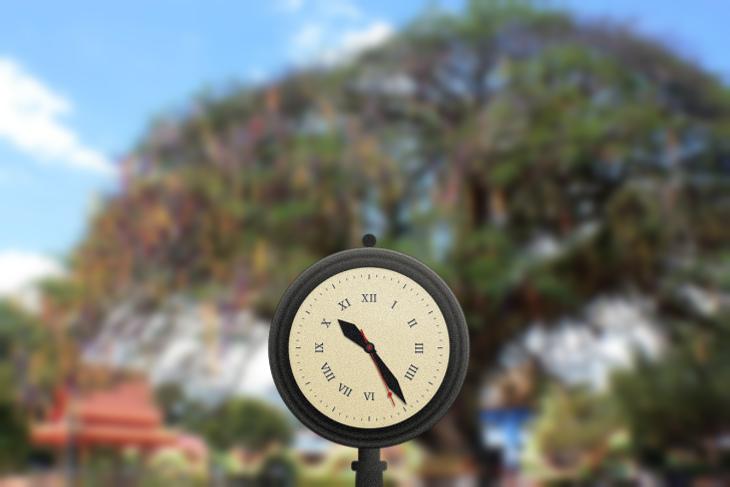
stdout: **10:24:26**
